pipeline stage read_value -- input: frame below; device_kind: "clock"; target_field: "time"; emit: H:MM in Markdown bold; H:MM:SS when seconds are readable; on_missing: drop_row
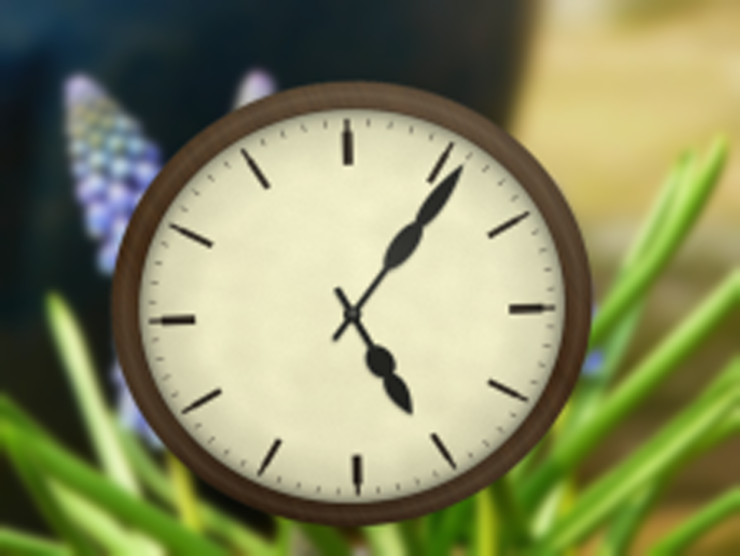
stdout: **5:06**
